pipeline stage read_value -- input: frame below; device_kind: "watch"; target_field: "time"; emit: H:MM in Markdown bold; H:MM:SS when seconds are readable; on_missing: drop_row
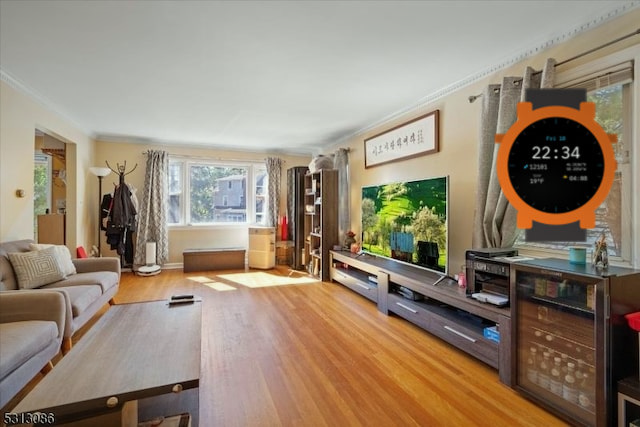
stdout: **22:34**
